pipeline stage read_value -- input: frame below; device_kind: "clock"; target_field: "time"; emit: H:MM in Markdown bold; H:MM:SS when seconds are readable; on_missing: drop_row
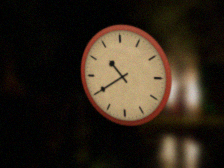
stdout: **10:40**
